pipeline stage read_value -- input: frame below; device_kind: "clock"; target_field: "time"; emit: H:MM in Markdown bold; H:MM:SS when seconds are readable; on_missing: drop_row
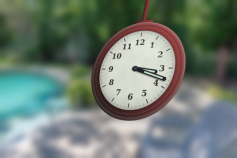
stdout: **3:18**
